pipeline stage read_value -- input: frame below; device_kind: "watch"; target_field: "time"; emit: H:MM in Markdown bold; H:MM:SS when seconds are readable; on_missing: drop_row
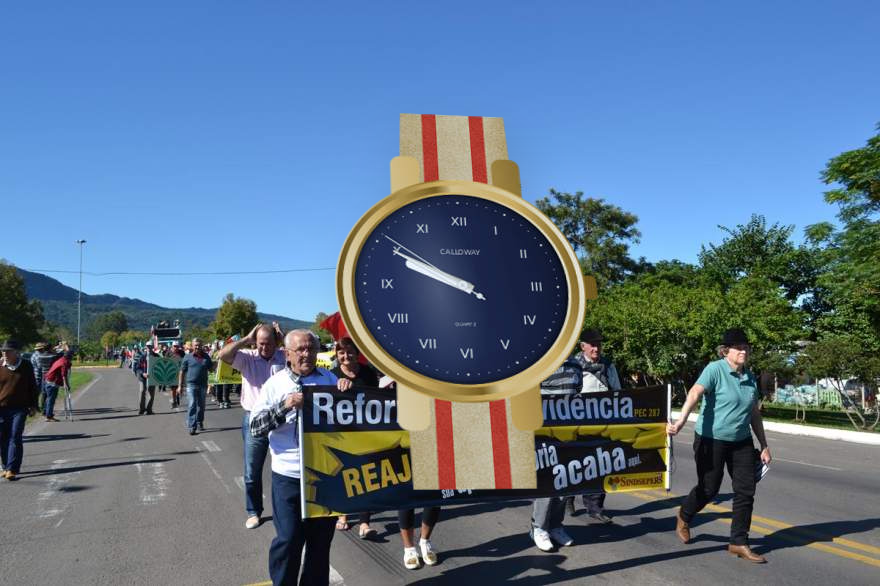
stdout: **9:49:51**
